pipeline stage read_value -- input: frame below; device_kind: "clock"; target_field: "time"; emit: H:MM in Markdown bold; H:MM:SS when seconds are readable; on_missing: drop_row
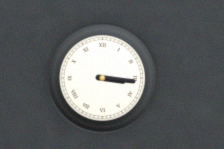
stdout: **3:16**
